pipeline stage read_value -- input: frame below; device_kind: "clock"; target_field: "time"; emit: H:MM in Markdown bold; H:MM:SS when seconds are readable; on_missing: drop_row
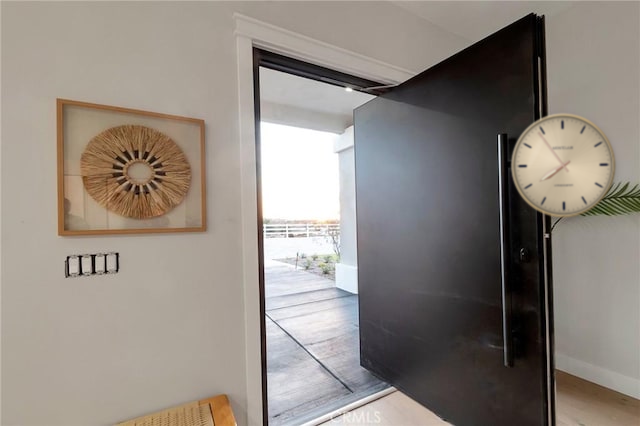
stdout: **7:54**
